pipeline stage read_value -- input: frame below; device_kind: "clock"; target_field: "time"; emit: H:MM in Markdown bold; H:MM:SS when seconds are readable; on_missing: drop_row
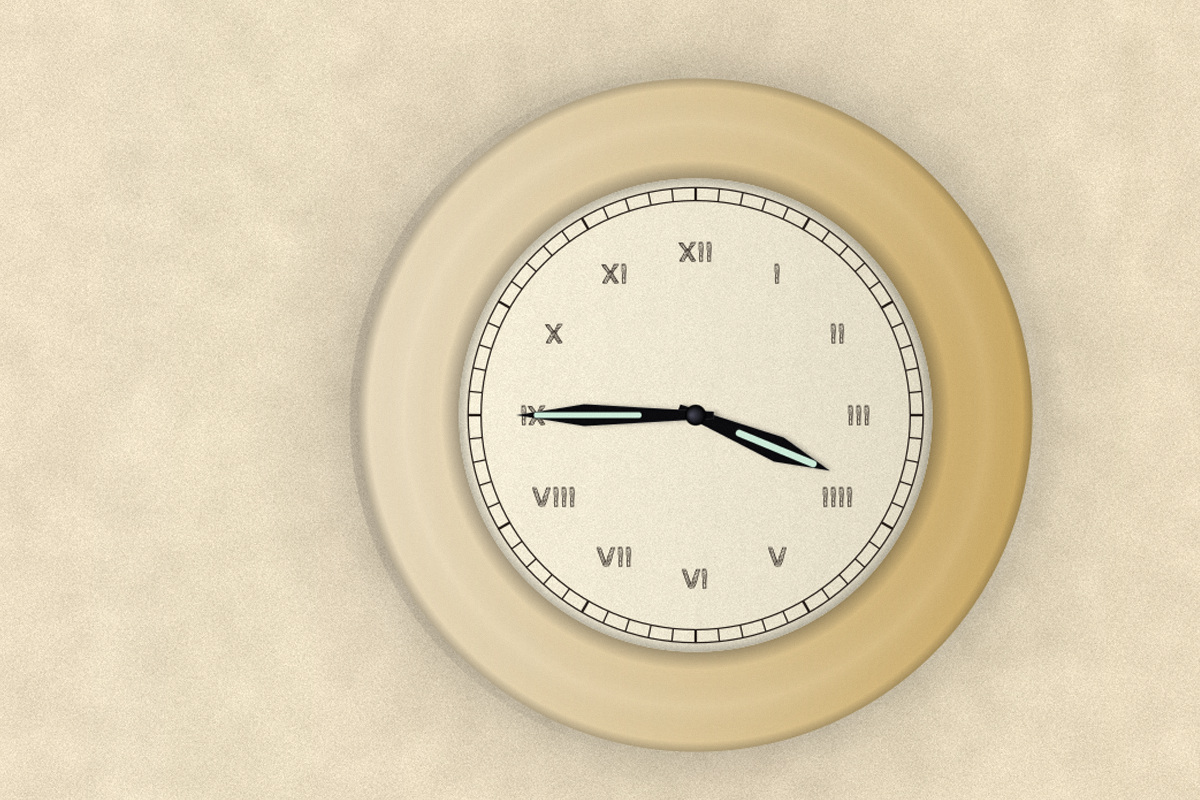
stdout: **3:45**
